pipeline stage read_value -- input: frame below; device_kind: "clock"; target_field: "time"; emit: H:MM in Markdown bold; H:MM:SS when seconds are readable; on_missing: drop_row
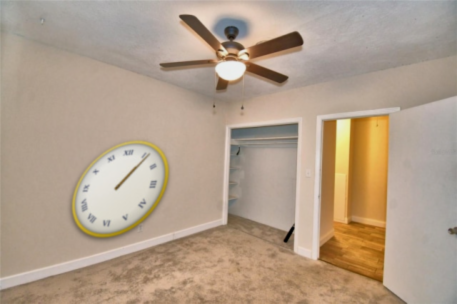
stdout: **1:06**
